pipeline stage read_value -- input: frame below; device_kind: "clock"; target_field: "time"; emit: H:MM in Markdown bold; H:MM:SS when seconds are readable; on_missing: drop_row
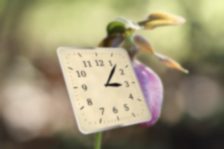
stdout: **3:07**
